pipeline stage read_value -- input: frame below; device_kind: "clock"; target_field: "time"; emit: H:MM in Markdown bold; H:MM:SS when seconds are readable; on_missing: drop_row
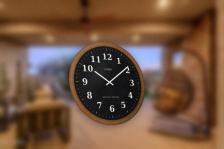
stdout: **10:09**
